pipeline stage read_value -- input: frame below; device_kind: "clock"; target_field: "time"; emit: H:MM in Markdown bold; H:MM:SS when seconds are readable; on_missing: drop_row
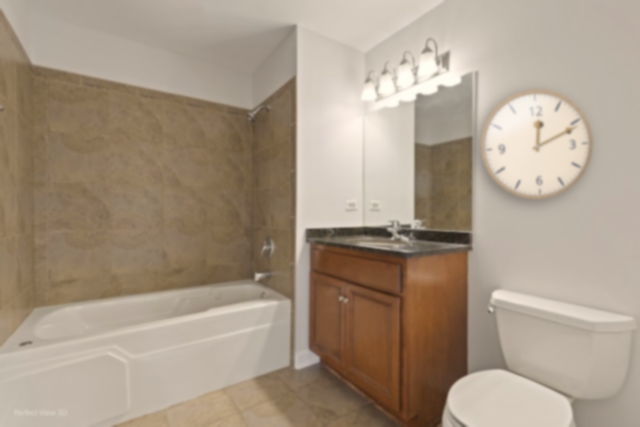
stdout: **12:11**
